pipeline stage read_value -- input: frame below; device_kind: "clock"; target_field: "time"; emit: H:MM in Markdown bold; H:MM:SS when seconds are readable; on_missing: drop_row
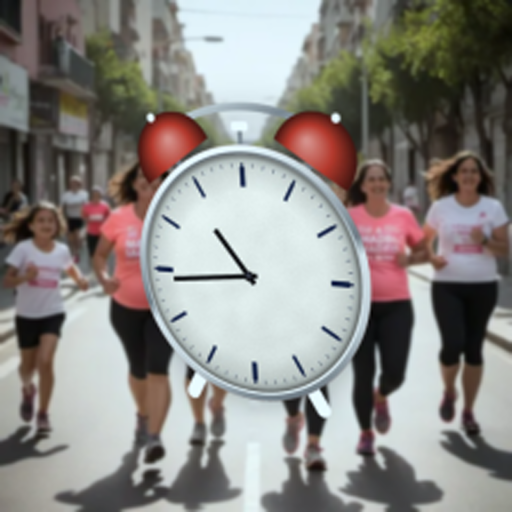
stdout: **10:44**
